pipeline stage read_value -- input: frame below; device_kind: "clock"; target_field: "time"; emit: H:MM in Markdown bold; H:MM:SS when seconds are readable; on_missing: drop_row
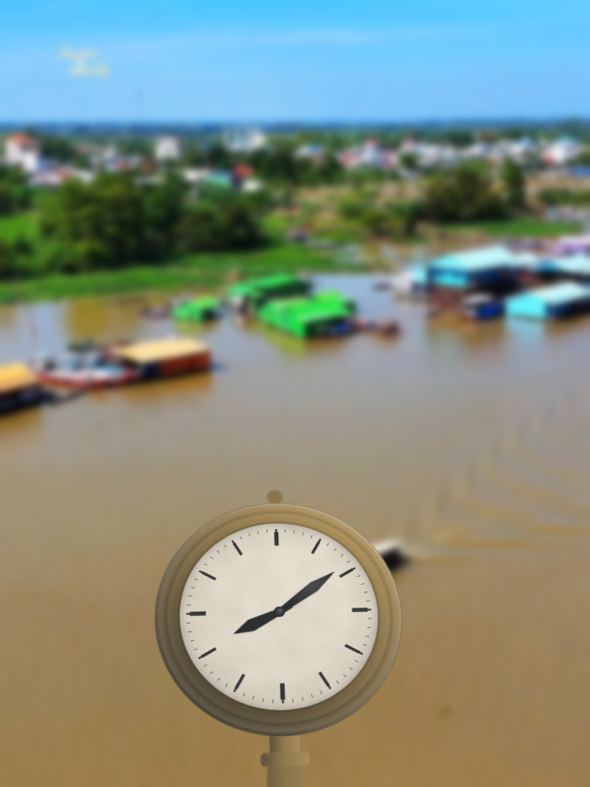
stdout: **8:09**
